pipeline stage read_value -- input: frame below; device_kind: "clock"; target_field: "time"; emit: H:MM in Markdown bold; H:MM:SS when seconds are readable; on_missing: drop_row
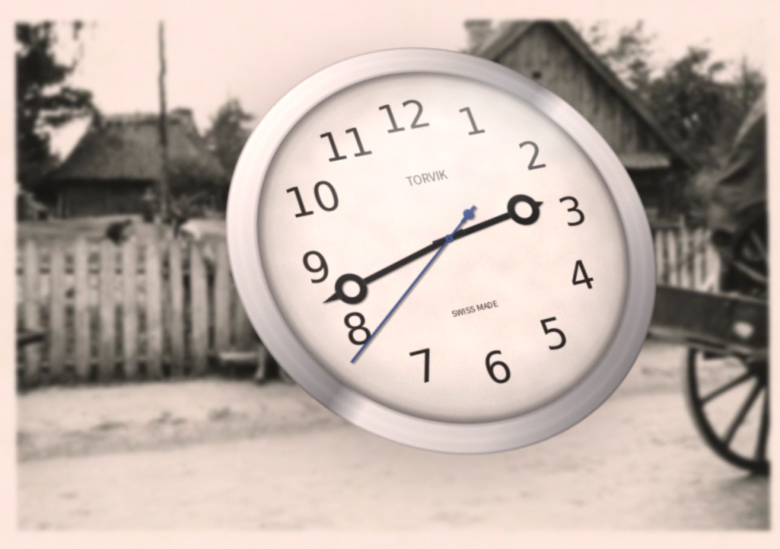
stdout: **2:42:39**
